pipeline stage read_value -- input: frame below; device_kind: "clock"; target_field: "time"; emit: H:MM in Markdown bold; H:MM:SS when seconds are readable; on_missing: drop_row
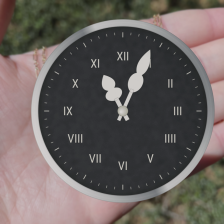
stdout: **11:04**
